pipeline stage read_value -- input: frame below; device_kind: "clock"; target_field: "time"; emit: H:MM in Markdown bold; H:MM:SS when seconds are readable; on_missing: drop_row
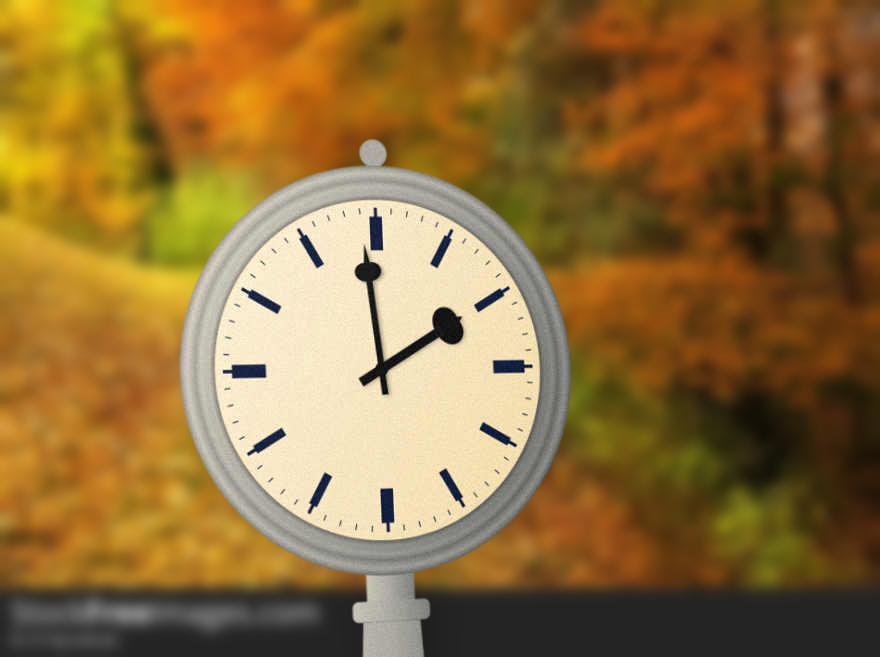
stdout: **1:59**
